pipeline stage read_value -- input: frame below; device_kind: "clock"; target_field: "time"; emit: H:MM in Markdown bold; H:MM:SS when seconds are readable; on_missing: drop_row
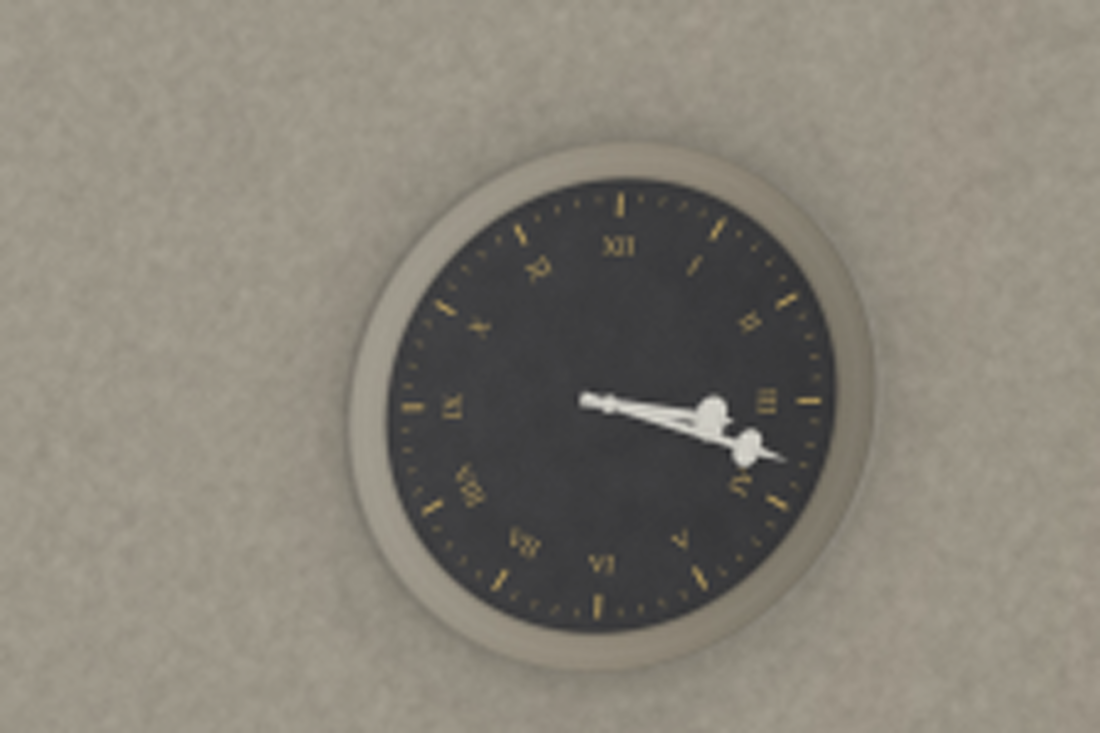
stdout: **3:18**
